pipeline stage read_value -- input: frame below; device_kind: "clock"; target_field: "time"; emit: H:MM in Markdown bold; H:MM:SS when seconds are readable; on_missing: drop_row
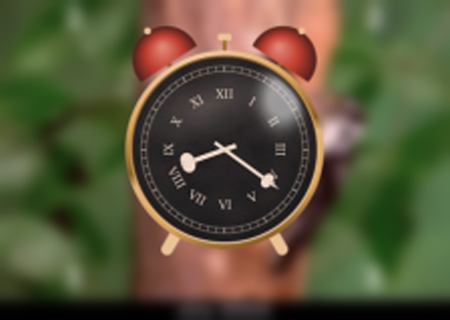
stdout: **8:21**
